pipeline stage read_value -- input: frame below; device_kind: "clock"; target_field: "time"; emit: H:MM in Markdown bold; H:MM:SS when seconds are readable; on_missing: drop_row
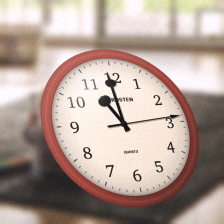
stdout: **10:59:14**
